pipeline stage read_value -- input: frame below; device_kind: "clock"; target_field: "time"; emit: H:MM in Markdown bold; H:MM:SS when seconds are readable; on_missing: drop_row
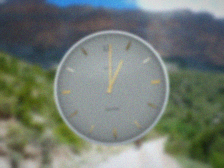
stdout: **1:01**
